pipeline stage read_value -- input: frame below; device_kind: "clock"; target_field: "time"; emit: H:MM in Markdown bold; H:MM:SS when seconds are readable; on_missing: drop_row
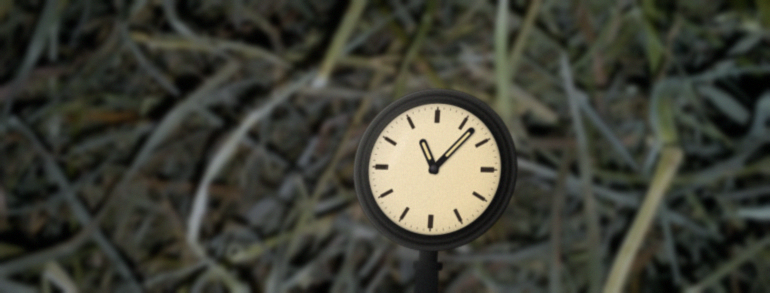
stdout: **11:07**
